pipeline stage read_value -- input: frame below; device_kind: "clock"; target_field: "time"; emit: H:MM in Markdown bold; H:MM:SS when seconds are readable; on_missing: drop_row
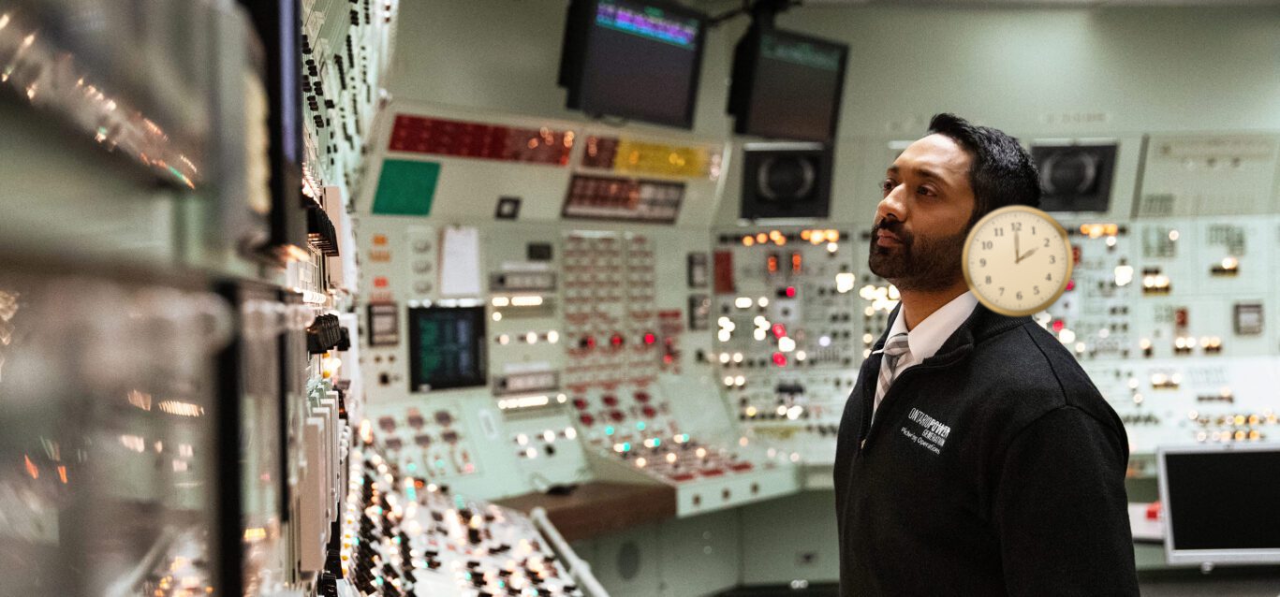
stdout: **2:00**
